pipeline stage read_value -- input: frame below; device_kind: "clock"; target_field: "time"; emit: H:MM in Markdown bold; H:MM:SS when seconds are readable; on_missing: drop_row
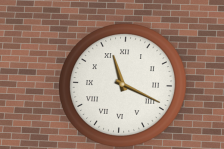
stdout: **11:19**
